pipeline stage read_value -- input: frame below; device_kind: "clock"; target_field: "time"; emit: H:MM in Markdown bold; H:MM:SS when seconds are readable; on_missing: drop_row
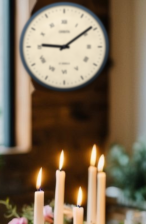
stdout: **9:09**
